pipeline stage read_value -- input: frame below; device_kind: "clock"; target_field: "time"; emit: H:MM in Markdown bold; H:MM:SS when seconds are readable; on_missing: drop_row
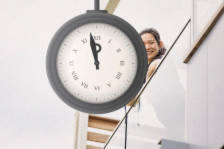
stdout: **11:58**
